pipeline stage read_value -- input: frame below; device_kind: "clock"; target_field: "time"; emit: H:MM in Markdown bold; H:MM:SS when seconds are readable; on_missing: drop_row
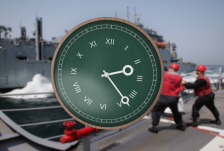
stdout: **2:23**
